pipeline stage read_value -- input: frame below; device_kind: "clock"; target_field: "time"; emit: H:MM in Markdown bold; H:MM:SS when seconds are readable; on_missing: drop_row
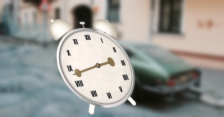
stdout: **2:43**
